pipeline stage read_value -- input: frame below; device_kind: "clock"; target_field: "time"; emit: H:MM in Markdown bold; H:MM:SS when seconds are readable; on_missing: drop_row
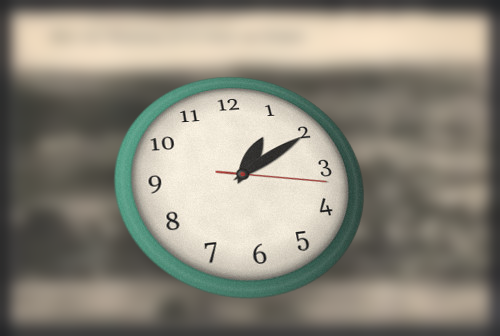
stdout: **1:10:17**
